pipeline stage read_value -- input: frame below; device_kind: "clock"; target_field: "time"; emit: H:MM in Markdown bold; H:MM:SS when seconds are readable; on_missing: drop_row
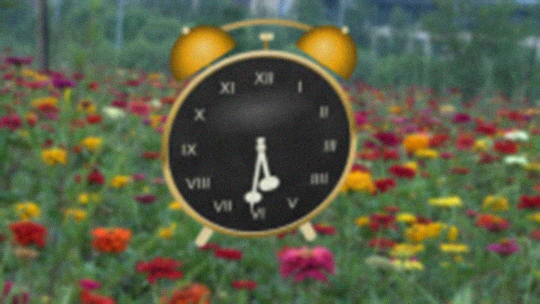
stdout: **5:31**
